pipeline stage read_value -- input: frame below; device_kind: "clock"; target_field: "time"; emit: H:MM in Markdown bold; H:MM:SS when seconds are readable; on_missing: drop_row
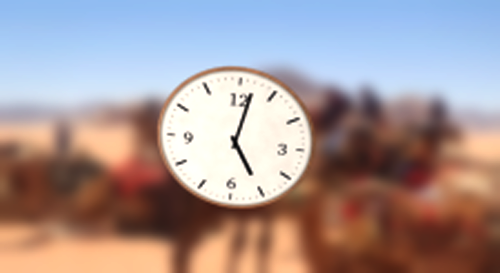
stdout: **5:02**
